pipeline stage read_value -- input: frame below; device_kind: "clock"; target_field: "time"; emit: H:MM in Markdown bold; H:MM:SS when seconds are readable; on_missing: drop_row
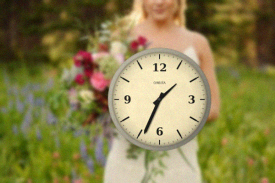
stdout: **1:34**
